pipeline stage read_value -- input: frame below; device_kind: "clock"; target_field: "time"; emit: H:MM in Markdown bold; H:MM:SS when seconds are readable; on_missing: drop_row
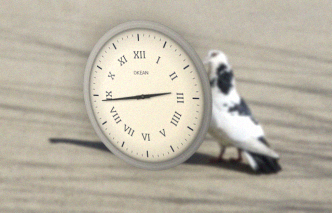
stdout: **2:44**
